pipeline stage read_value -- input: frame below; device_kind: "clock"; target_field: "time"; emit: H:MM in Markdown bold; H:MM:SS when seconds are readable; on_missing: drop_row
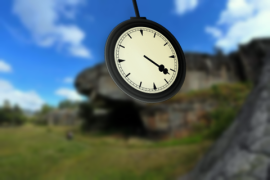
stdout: **4:22**
